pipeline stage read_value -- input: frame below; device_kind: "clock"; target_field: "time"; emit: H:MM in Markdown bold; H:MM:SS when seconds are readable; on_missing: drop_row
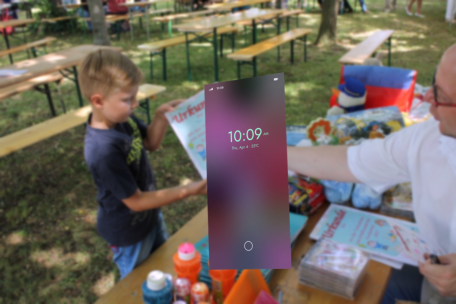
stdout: **10:09**
